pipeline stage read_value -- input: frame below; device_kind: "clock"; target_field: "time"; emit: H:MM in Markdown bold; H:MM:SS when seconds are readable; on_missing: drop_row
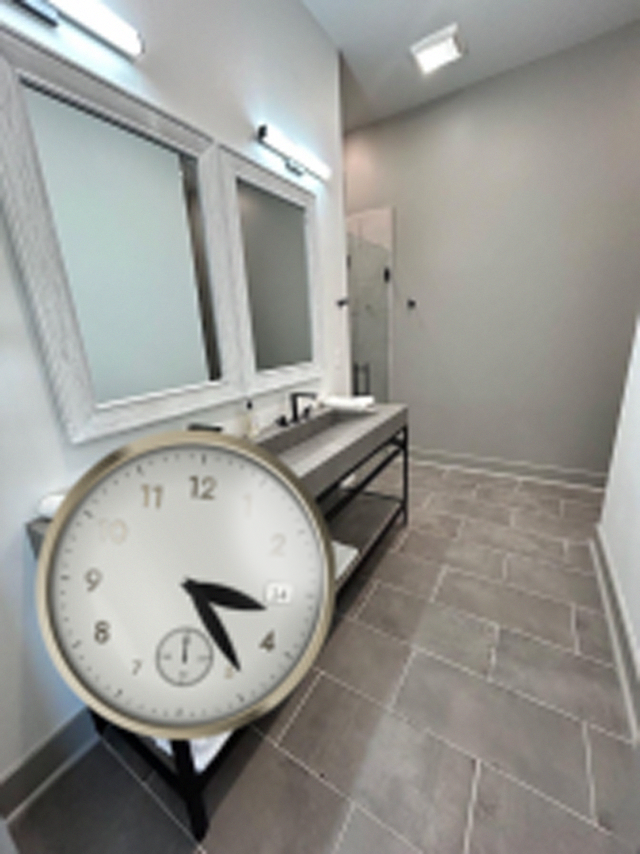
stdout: **3:24**
